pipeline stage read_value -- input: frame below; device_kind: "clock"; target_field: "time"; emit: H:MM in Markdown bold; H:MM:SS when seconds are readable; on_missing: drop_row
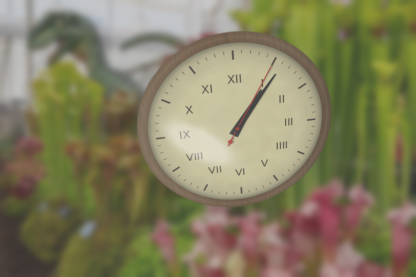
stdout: **1:06:05**
